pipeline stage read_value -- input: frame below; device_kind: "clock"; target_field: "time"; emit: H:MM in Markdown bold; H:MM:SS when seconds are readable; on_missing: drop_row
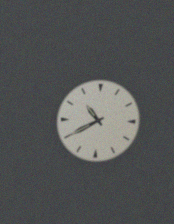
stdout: **10:40**
